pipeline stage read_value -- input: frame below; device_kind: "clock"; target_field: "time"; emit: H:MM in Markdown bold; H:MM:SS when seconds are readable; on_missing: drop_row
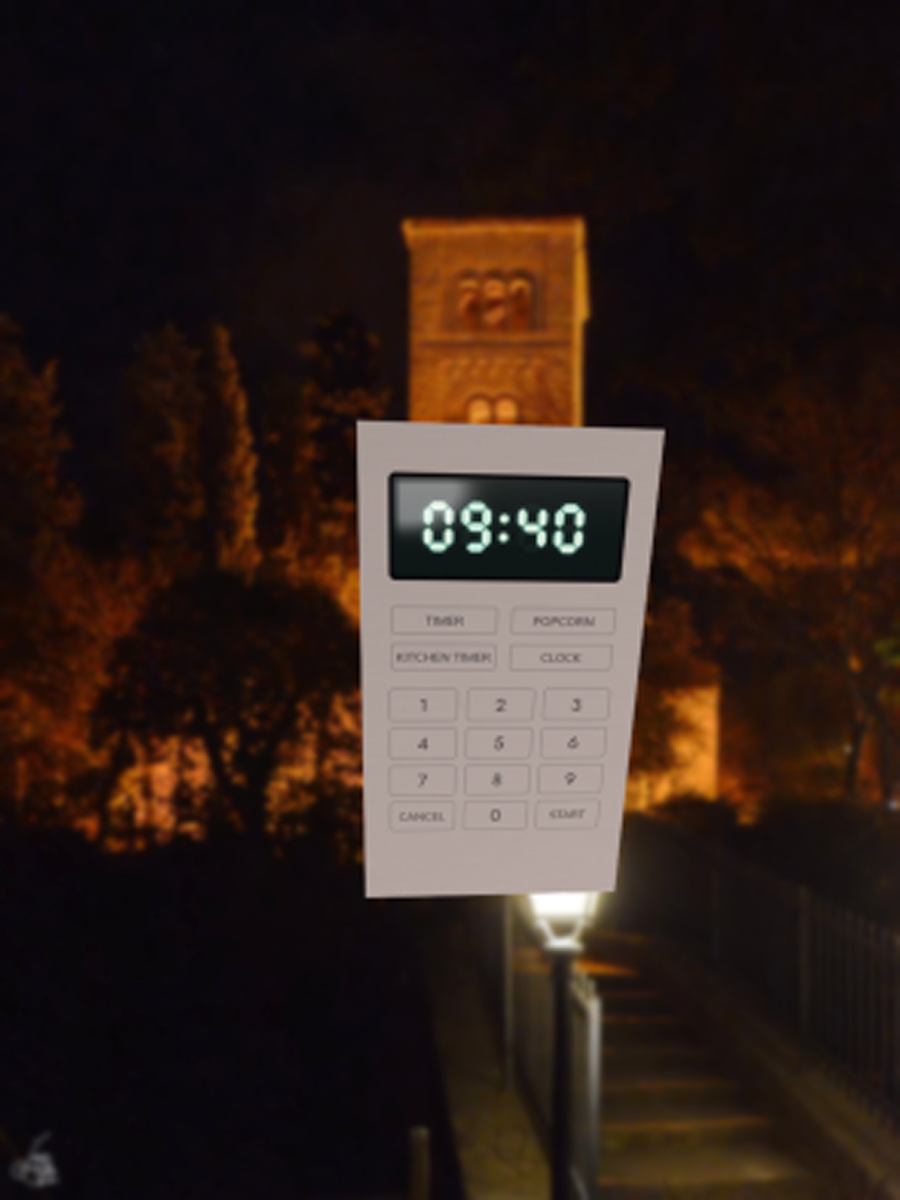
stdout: **9:40**
